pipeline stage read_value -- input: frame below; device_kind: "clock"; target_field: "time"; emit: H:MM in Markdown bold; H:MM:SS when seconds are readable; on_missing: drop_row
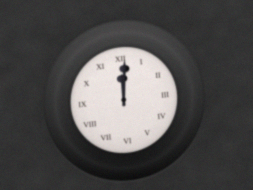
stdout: **12:01**
